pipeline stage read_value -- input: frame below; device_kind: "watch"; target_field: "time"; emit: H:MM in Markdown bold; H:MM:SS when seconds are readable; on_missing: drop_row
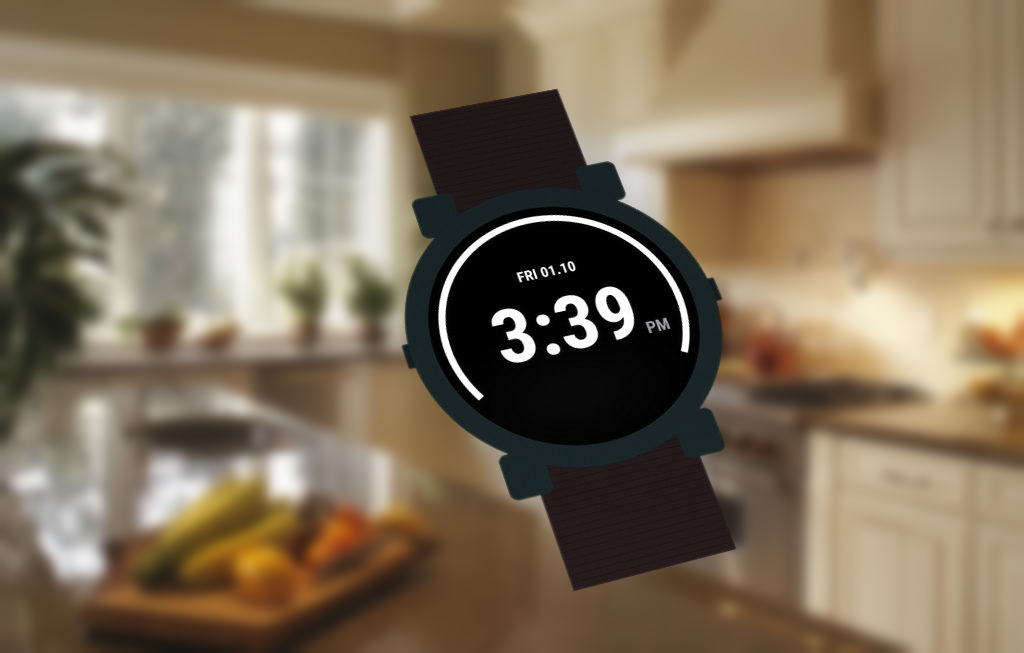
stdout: **3:39**
